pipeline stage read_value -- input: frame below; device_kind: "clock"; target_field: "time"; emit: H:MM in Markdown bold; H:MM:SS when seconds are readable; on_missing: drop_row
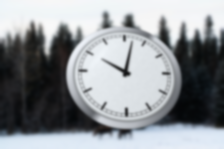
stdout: **10:02**
